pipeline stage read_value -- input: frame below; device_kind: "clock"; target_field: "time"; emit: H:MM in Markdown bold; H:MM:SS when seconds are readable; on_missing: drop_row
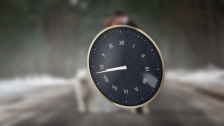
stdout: **8:43**
